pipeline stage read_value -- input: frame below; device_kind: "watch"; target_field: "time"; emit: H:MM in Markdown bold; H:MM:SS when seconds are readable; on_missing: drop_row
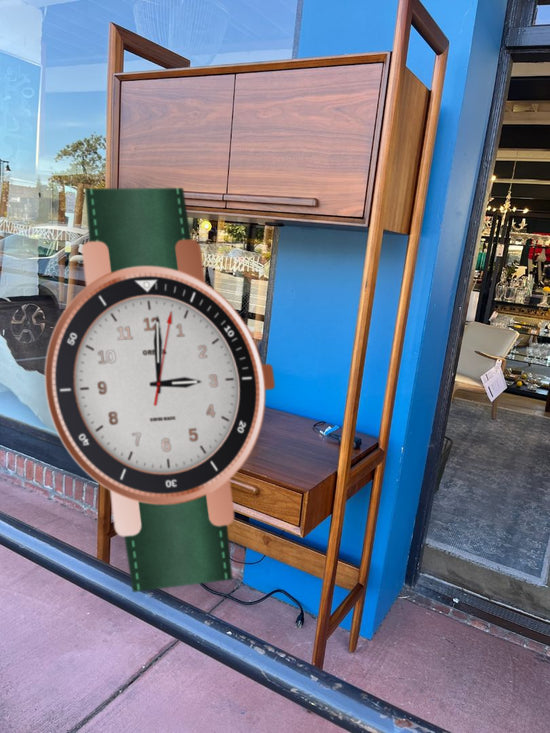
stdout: **3:01:03**
